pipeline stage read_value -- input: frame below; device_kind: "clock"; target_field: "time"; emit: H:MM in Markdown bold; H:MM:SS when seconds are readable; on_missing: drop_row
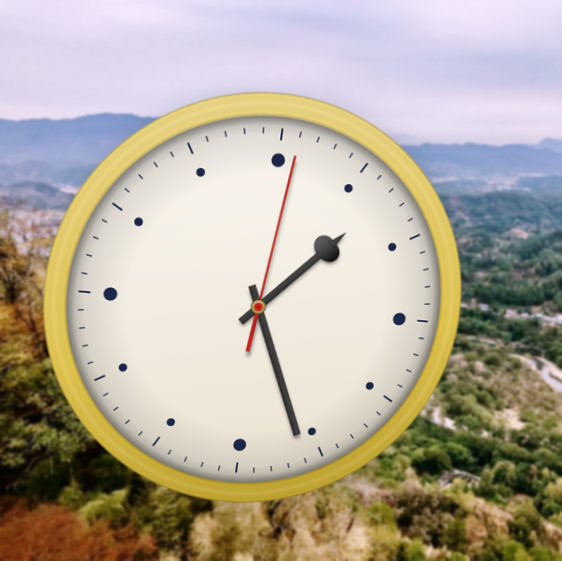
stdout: **1:26:01**
